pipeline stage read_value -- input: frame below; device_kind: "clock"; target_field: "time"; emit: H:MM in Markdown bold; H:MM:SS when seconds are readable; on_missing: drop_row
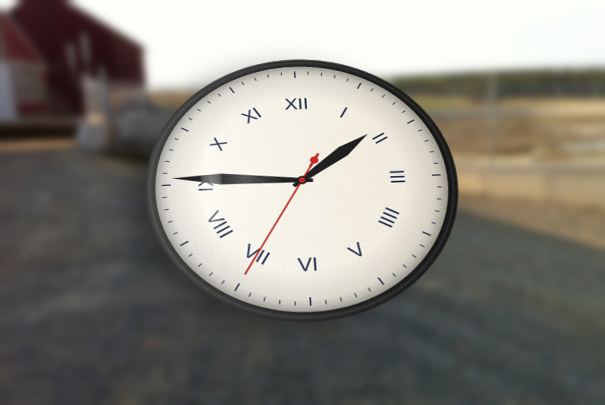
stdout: **1:45:35**
